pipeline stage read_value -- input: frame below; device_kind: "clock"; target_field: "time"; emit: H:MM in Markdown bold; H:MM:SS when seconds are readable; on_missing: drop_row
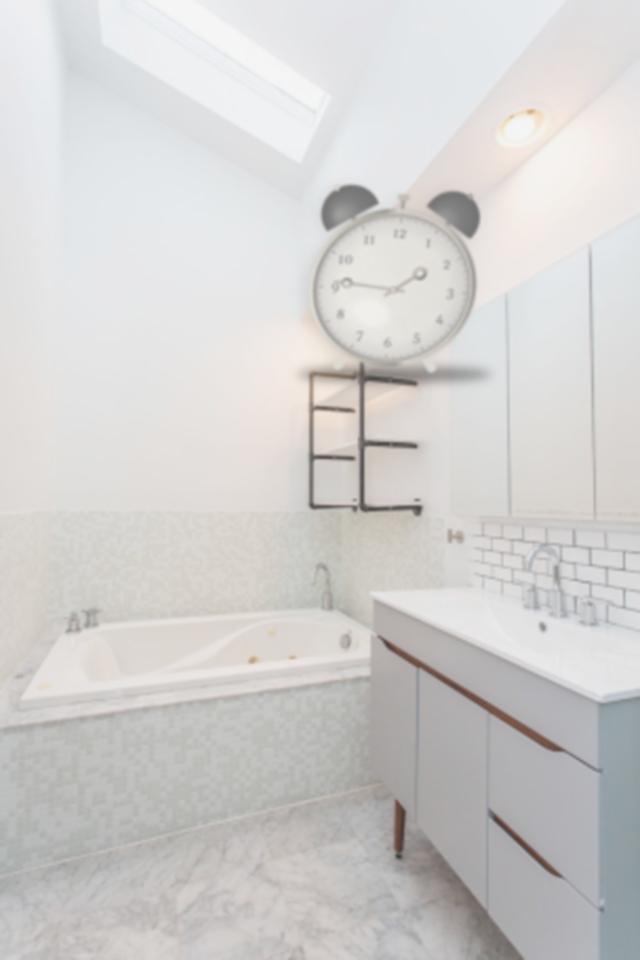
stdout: **1:46**
